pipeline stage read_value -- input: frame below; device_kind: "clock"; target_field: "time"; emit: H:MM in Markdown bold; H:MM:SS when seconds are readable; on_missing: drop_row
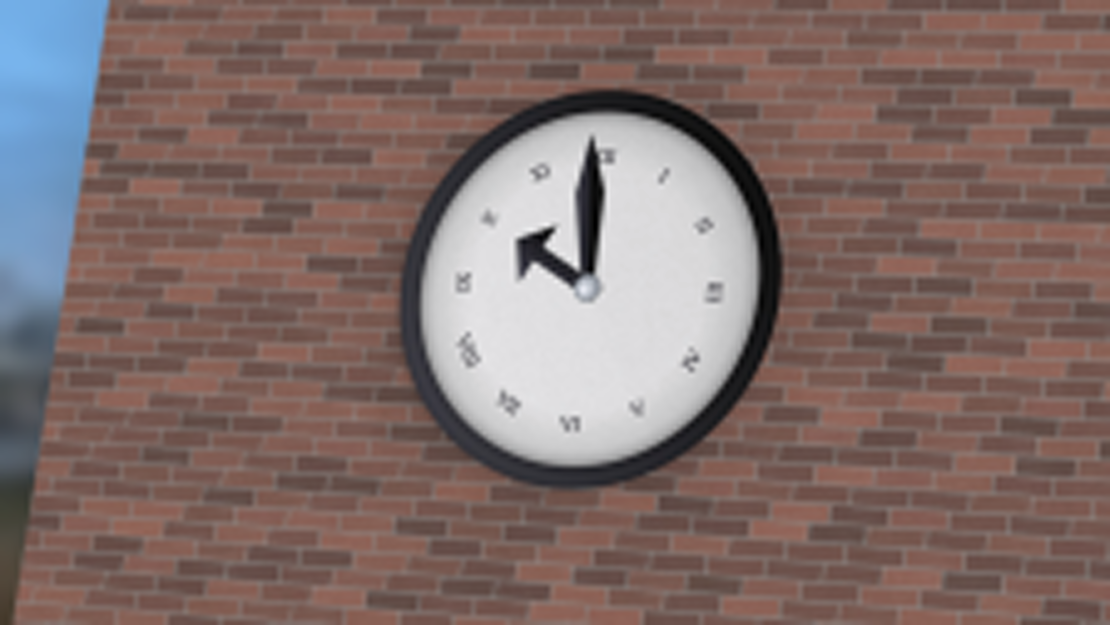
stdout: **9:59**
